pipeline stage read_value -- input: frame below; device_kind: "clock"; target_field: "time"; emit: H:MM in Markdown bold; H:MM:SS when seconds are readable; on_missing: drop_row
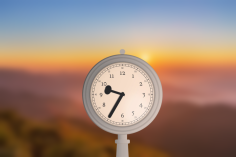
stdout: **9:35**
